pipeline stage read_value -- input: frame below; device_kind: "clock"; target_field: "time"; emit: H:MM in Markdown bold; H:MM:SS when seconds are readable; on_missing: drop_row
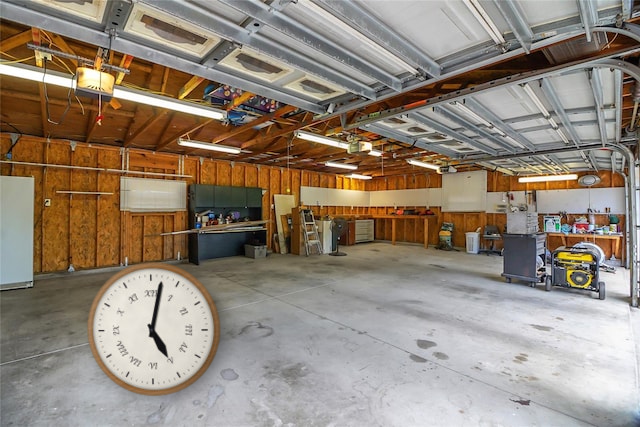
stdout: **5:02**
